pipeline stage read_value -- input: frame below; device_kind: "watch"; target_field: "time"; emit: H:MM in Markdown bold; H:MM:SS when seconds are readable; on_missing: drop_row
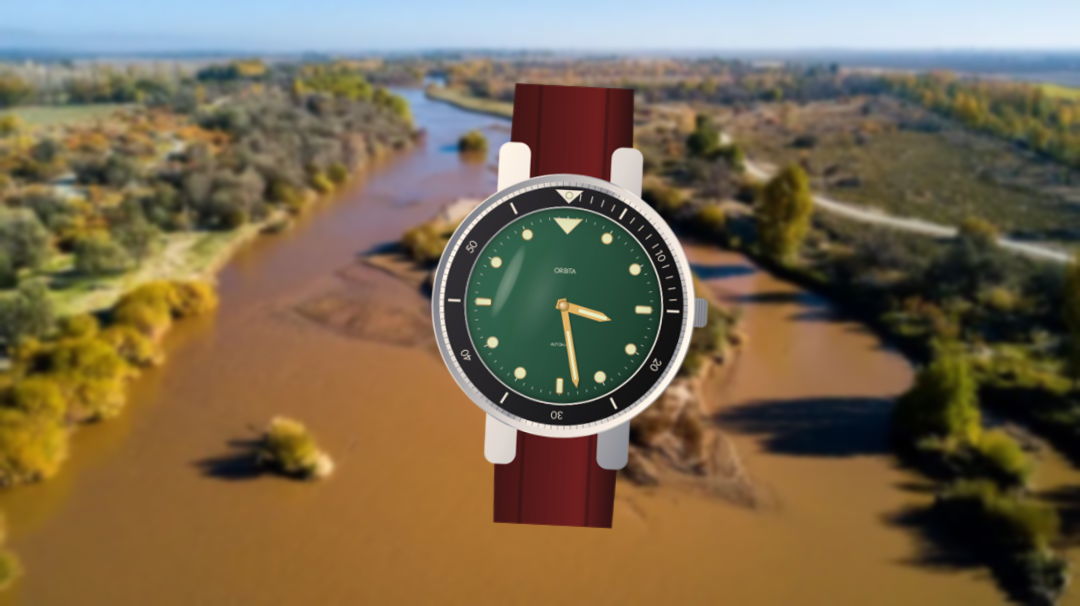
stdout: **3:28**
